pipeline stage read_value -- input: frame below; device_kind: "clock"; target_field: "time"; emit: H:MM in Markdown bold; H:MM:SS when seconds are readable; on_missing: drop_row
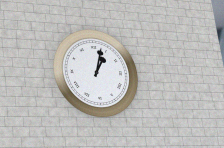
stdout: **1:03**
